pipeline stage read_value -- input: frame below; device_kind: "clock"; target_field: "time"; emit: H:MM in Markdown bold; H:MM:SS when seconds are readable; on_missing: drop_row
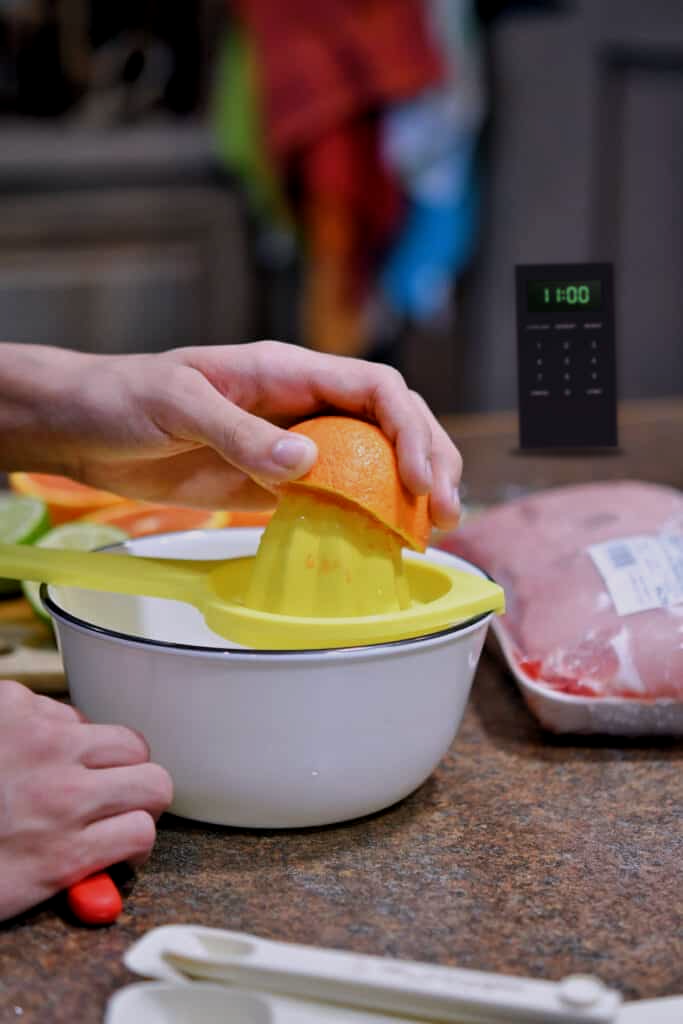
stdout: **11:00**
